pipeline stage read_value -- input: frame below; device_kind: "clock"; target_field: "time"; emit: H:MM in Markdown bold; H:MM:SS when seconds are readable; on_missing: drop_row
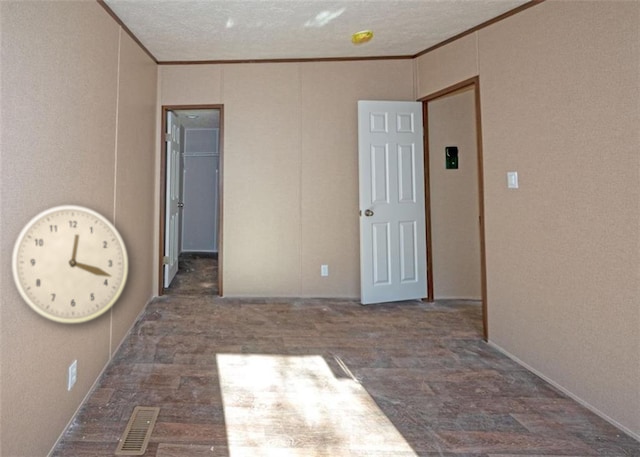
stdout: **12:18**
